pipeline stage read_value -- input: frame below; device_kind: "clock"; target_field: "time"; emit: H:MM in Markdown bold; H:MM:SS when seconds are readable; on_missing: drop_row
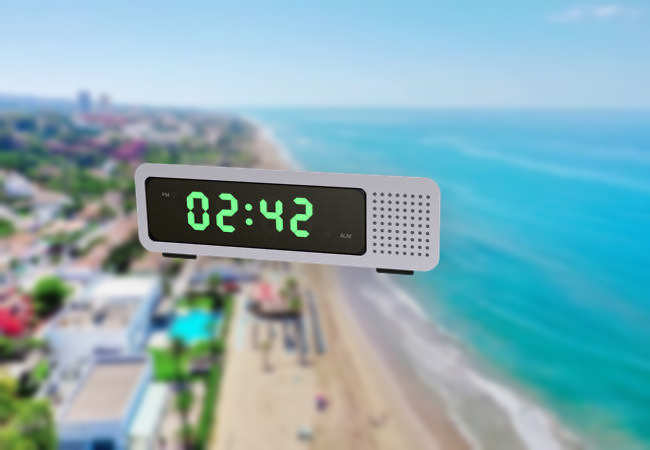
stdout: **2:42**
